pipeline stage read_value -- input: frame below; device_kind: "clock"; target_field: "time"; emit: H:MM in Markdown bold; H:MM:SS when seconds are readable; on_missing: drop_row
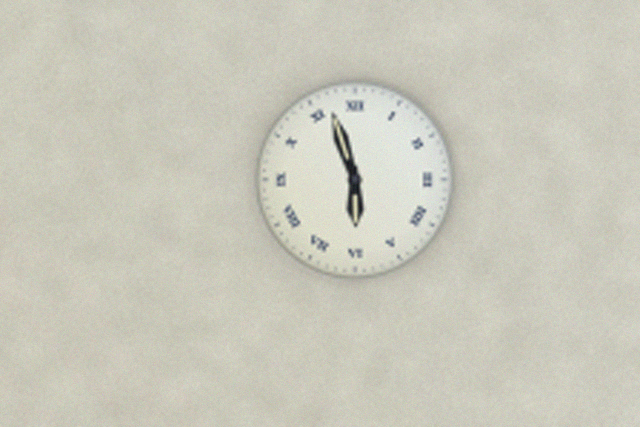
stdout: **5:57**
